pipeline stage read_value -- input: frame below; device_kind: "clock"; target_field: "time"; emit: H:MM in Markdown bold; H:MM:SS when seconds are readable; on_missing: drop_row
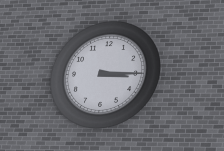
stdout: **3:15**
